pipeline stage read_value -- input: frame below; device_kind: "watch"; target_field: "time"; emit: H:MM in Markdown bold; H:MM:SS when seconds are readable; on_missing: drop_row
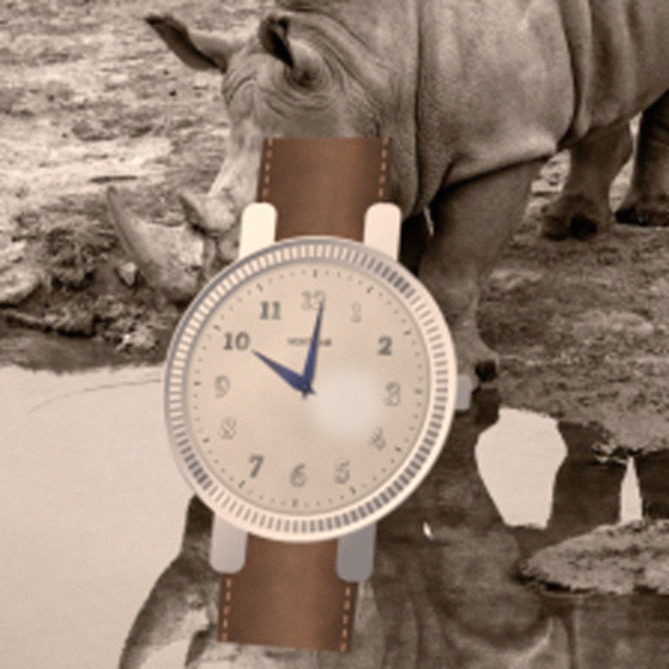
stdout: **10:01**
